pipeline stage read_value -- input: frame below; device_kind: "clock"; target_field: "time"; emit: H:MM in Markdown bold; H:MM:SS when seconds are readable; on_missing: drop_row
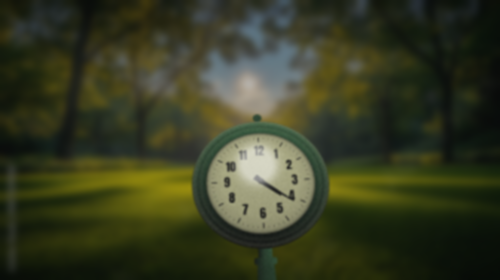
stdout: **4:21**
